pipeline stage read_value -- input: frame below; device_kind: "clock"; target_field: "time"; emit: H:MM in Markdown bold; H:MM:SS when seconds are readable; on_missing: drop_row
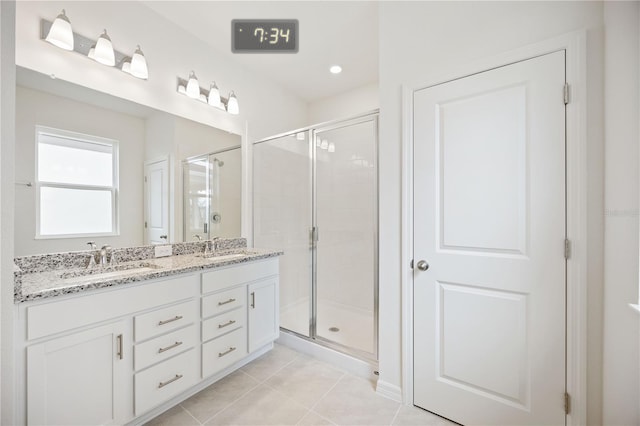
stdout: **7:34**
